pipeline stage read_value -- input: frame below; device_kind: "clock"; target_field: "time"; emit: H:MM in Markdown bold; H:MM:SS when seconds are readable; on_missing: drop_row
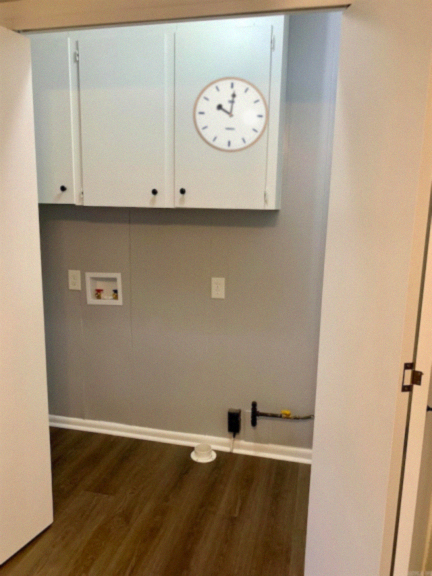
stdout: **10:01**
